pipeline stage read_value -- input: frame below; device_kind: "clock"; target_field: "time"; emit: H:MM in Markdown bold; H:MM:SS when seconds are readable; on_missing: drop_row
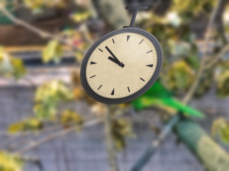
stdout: **9:52**
